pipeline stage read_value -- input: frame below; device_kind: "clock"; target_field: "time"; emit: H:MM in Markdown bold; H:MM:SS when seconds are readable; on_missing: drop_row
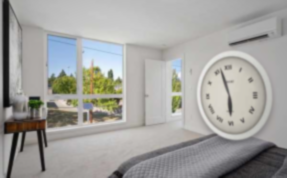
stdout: **5:57**
